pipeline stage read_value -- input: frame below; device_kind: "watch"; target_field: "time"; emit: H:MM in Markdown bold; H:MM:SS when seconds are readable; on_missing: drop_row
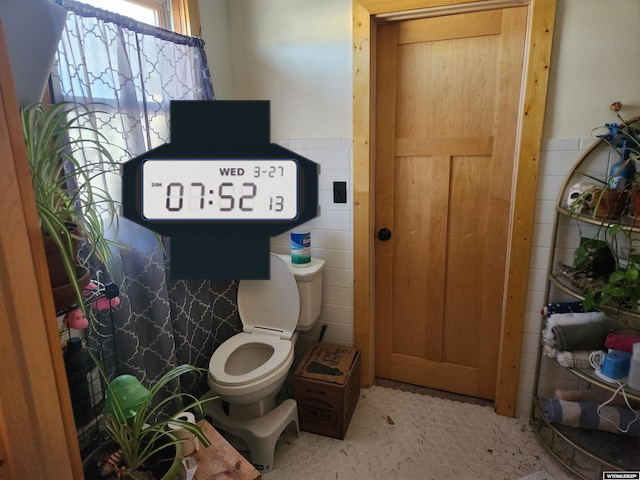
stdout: **7:52:13**
